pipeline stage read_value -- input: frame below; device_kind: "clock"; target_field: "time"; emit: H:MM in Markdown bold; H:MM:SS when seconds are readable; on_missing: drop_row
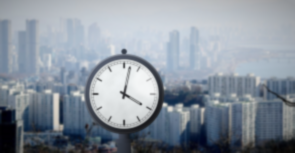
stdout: **4:02**
